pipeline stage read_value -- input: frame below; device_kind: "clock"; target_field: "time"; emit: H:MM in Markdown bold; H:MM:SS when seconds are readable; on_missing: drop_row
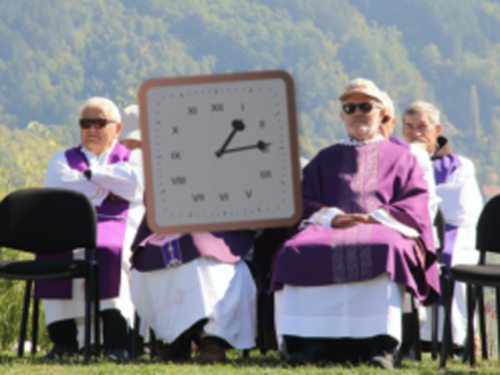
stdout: **1:14**
